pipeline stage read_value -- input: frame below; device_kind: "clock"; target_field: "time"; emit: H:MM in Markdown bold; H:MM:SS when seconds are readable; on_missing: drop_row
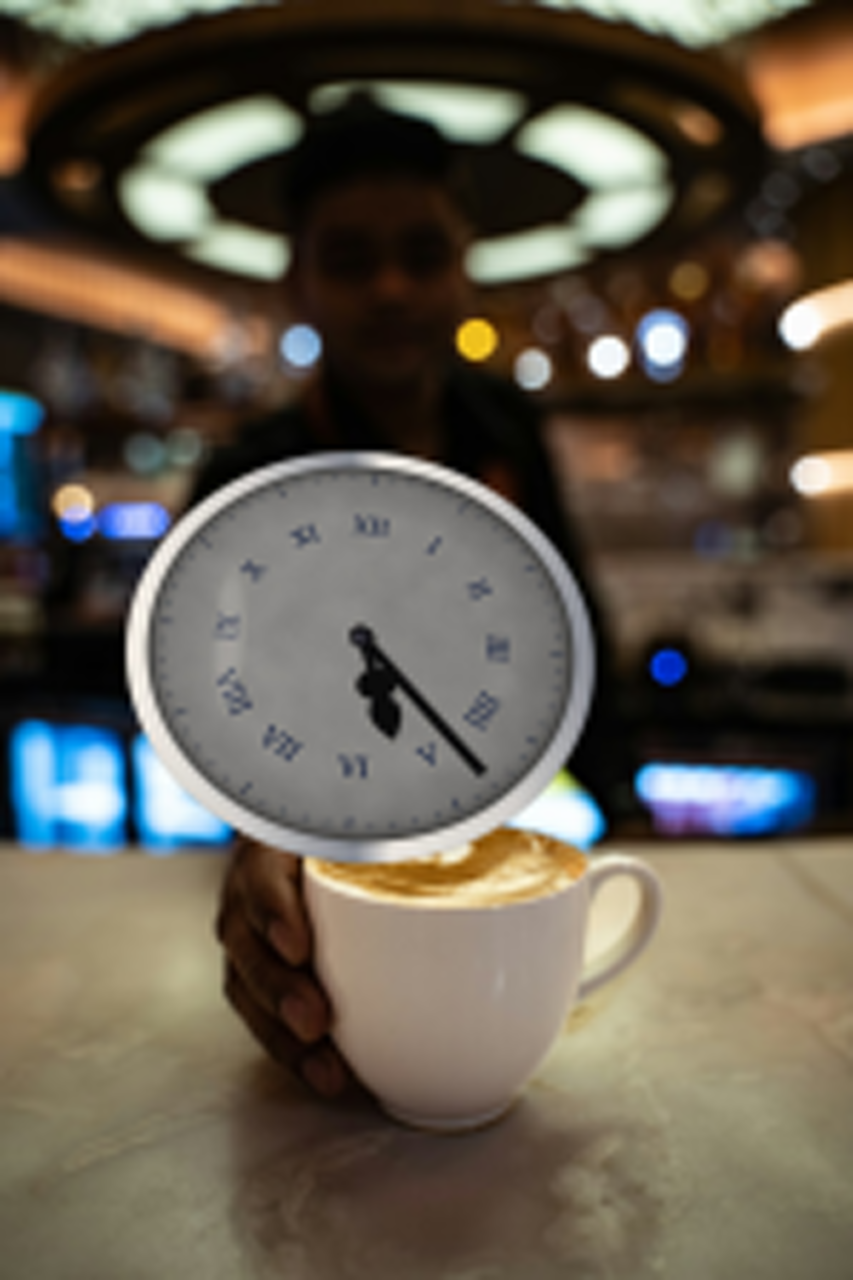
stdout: **5:23**
